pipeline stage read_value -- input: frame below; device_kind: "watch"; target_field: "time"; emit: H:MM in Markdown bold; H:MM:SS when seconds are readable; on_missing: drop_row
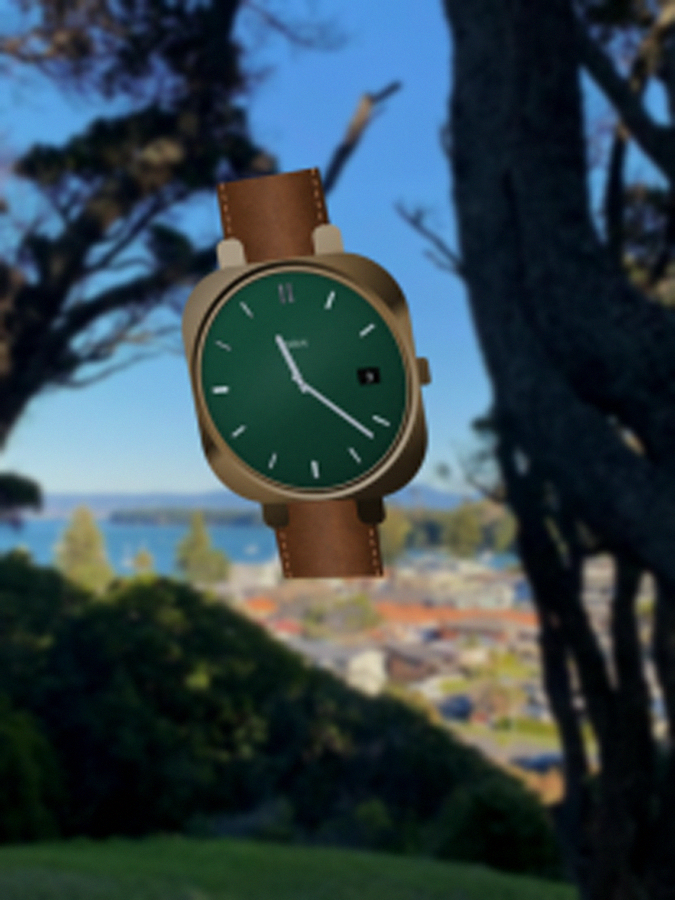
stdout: **11:22**
